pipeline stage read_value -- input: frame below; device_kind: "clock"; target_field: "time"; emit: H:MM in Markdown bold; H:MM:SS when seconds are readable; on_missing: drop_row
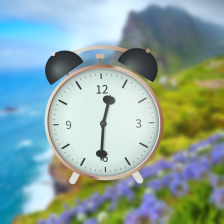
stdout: **12:31**
